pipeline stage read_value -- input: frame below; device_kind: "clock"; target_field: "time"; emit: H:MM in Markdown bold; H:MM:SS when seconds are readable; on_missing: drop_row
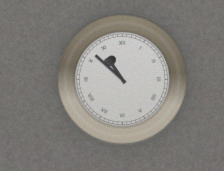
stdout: **10:52**
